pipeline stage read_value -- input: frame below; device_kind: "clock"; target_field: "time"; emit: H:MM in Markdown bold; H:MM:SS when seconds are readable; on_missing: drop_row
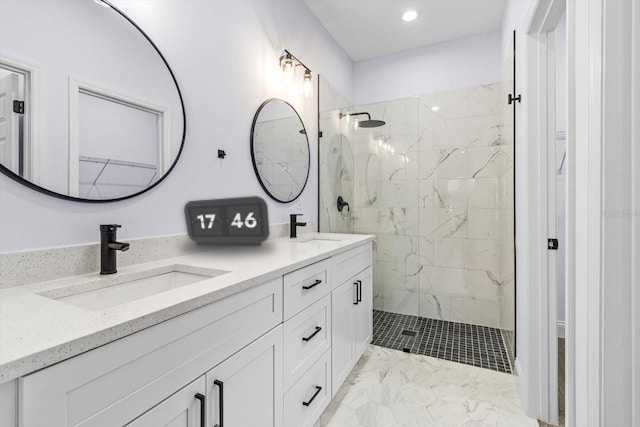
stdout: **17:46**
